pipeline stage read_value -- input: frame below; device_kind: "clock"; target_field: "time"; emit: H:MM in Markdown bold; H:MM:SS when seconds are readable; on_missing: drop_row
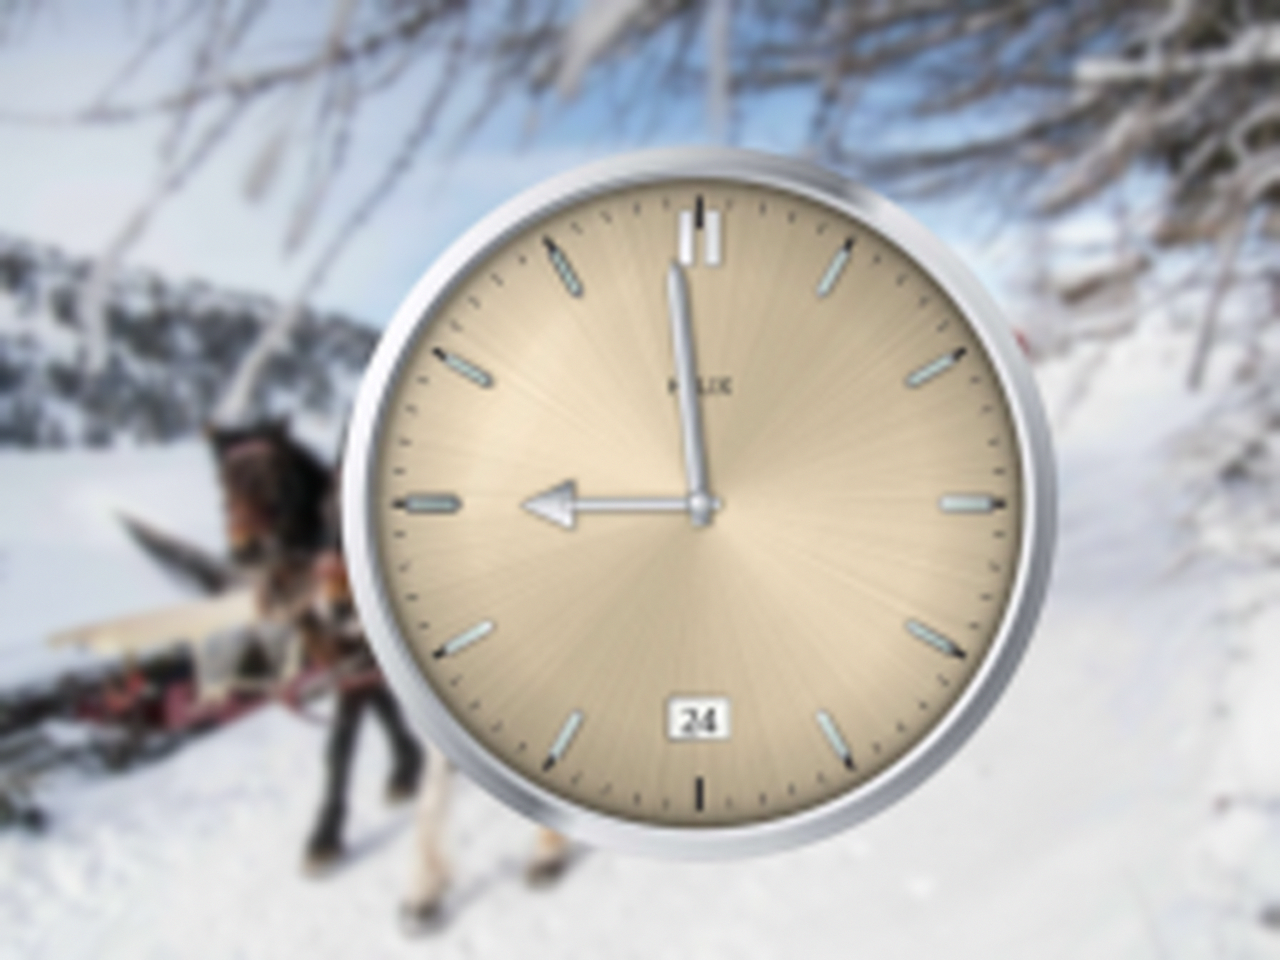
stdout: **8:59**
